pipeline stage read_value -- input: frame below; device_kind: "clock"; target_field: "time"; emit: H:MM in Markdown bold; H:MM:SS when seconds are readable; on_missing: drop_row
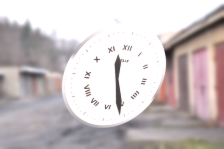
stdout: **11:26**
